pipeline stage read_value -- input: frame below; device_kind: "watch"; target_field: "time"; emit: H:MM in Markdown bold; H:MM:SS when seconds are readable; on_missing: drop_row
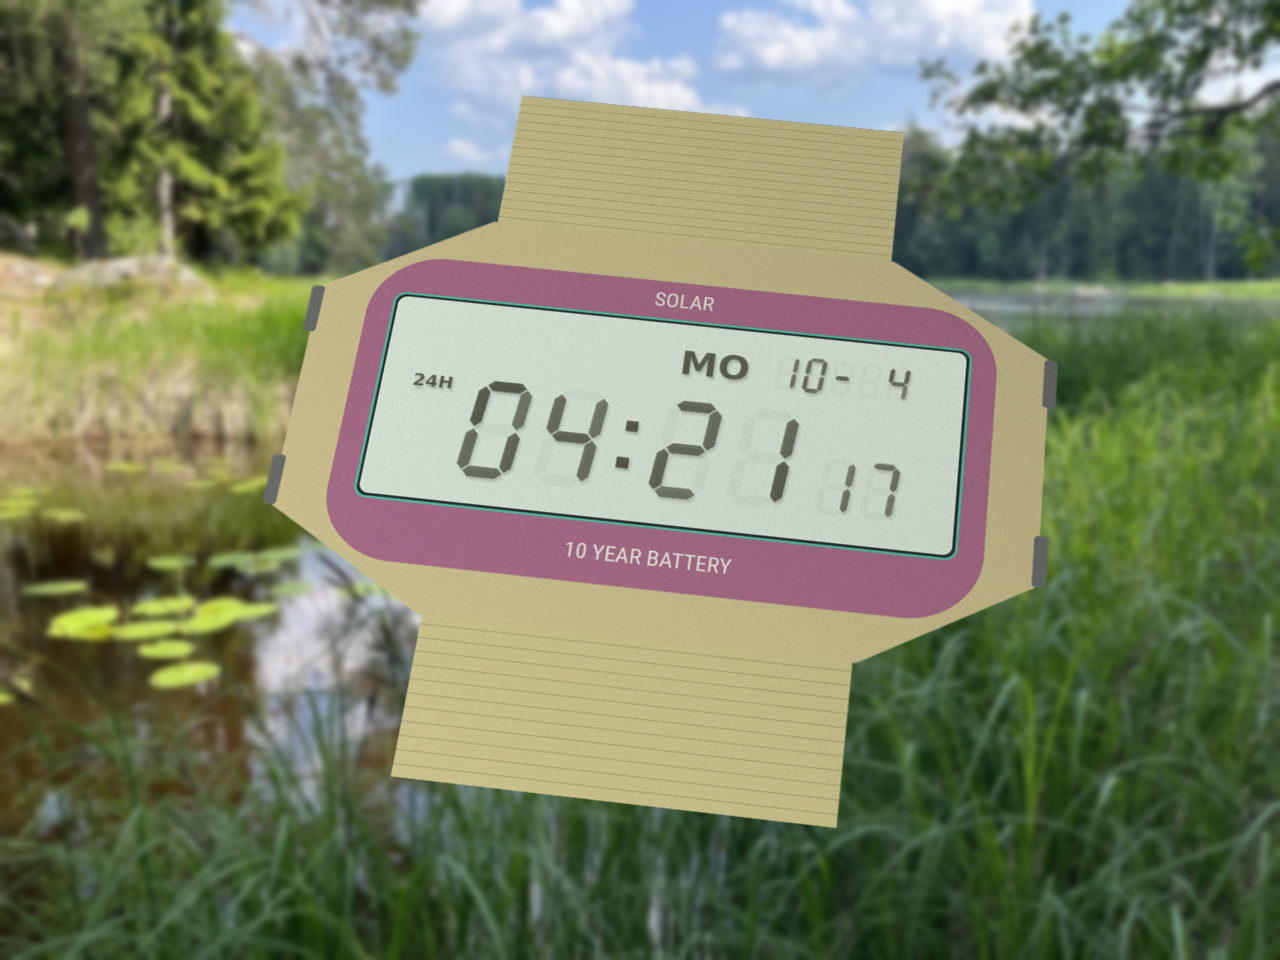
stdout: **4:21:17**
